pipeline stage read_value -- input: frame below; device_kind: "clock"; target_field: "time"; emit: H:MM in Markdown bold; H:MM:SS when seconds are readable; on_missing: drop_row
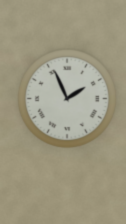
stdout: **1:56**
